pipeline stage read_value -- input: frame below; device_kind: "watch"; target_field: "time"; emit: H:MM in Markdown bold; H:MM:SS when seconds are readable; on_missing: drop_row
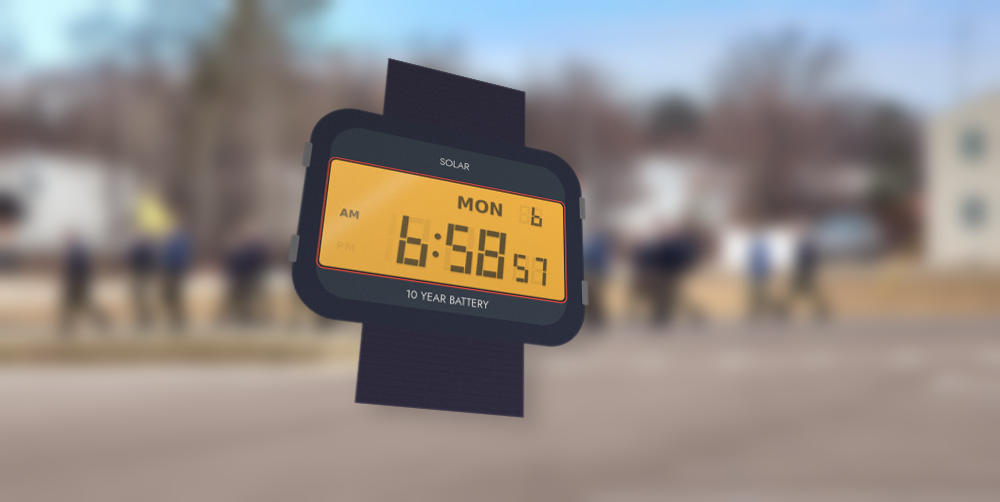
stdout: **6:58:57**
